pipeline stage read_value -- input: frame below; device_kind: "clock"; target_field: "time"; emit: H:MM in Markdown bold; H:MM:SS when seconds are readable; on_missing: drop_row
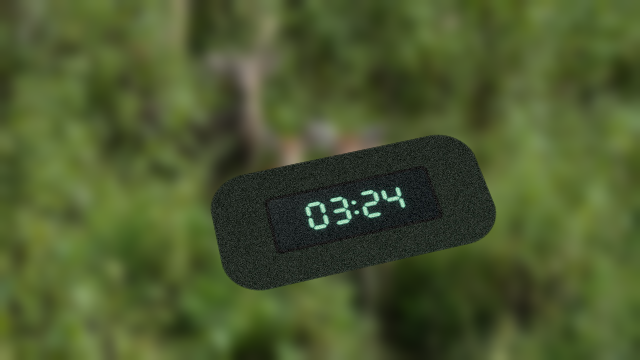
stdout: **3:24**
